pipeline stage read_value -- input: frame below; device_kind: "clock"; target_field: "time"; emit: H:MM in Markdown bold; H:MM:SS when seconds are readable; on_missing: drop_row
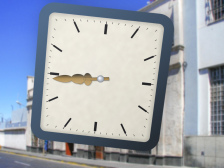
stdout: **8:44**
